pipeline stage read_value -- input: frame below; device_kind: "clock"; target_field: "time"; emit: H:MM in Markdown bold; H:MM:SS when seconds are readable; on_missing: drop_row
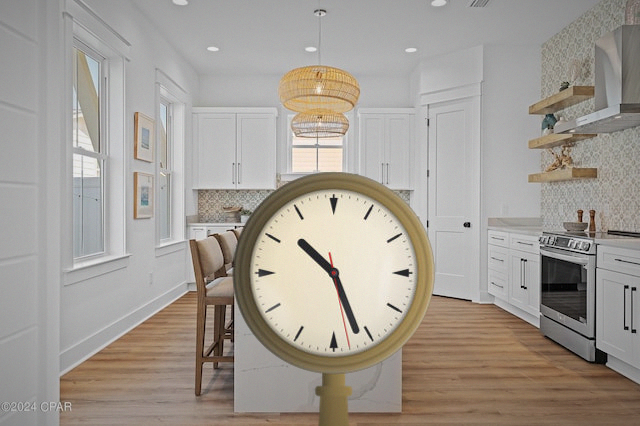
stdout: **10:26:28**
